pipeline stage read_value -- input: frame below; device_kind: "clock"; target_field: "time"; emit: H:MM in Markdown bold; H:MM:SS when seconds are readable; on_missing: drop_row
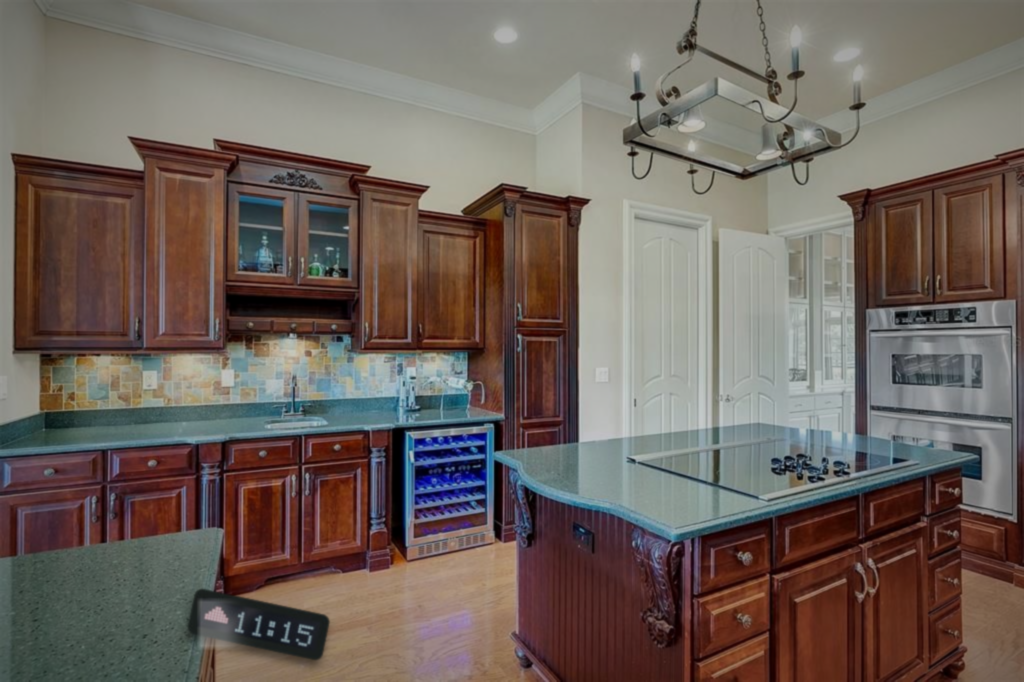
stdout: **11:15**
